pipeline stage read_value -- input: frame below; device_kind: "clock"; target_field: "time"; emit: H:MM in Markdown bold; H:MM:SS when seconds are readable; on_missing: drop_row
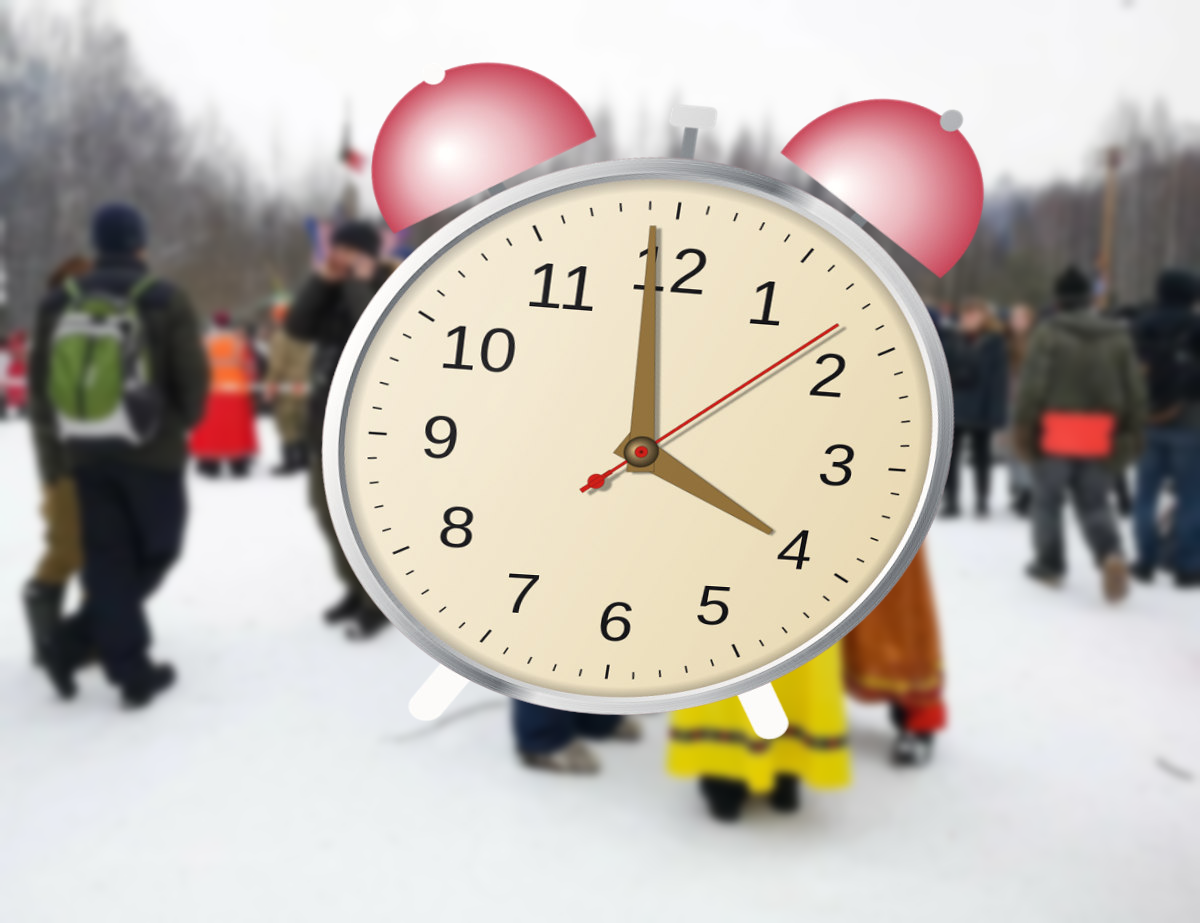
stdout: **3:59:08**
